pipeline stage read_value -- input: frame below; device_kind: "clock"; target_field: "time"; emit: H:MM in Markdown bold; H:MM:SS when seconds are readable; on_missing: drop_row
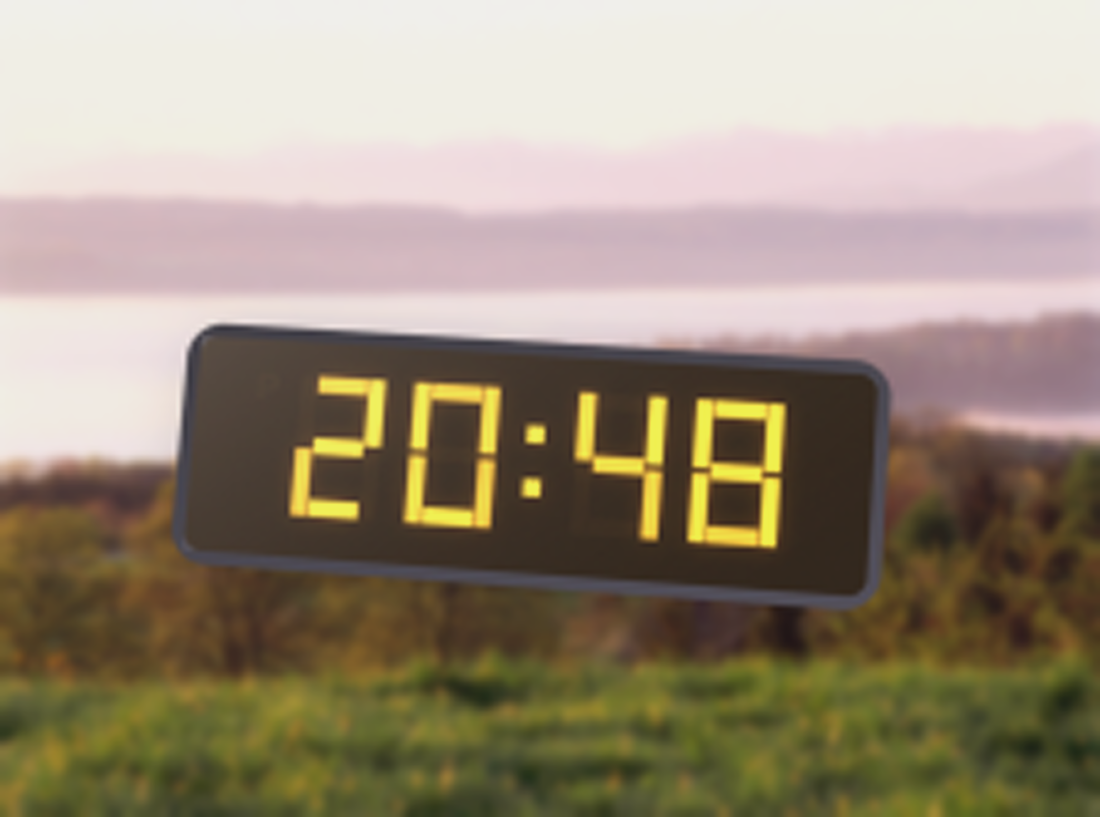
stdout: **20:48**
